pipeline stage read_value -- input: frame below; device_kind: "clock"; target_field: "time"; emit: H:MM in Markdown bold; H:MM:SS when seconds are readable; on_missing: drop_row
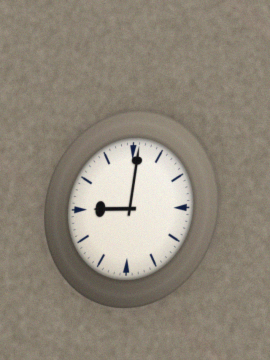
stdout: **9:01**
